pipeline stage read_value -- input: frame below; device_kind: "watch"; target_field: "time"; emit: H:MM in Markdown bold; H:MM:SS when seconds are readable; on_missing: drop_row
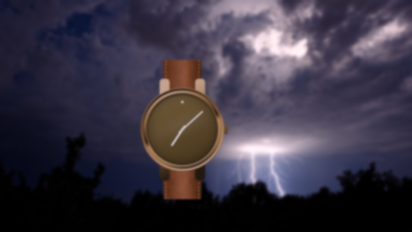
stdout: **7:08**
